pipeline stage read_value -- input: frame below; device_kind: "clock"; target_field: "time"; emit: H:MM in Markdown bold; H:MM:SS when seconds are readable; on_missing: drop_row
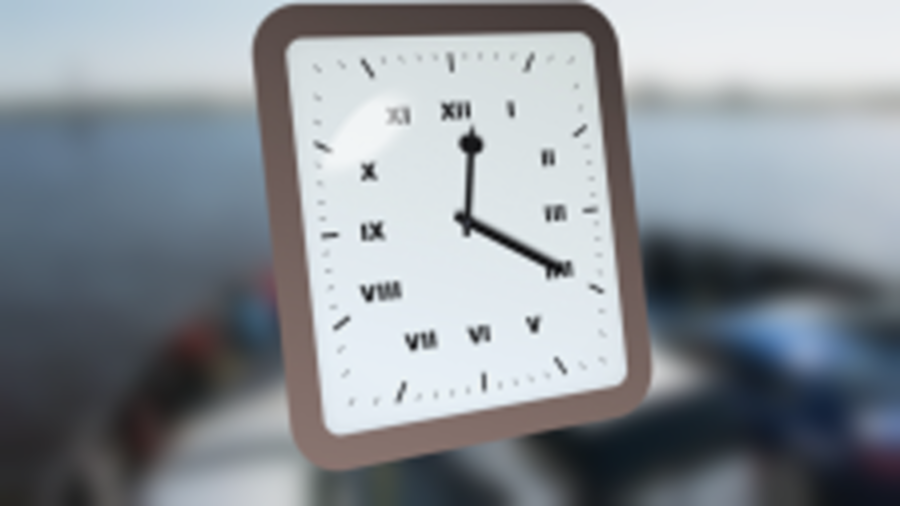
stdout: **12:20**
